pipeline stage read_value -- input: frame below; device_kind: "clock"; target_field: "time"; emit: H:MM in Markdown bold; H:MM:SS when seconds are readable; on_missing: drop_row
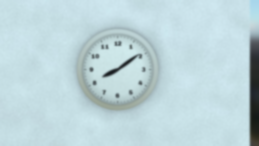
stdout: **8:09**
